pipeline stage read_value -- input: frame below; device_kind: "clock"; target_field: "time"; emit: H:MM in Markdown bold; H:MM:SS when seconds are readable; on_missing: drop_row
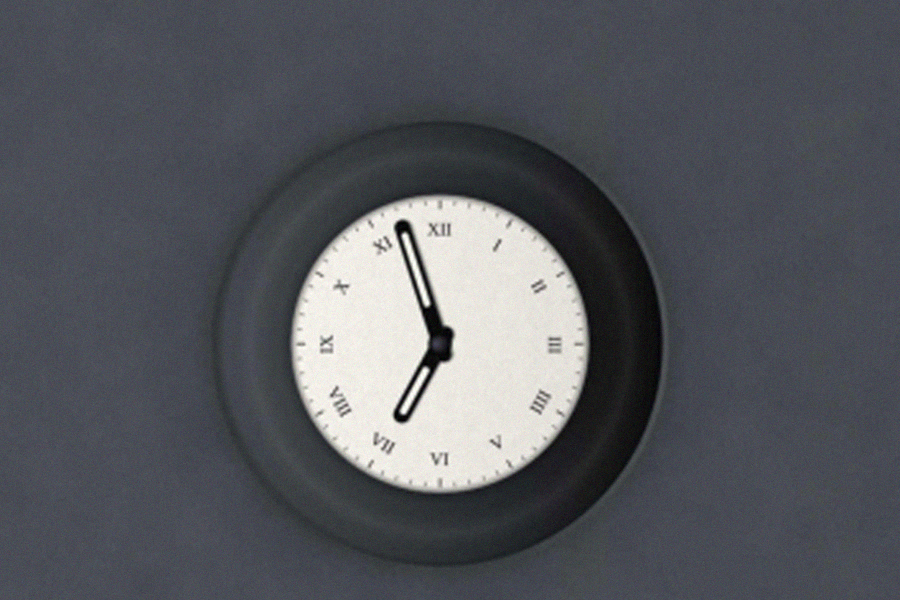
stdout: **6:57**
